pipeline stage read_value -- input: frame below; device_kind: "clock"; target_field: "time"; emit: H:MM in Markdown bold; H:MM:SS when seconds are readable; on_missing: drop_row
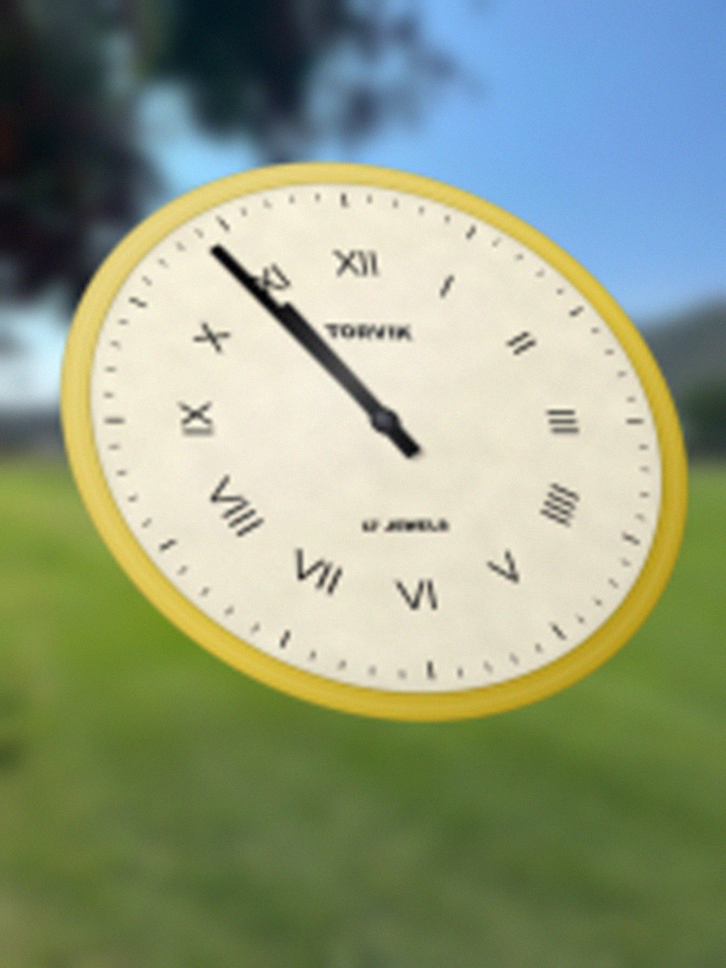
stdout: **10:54**
